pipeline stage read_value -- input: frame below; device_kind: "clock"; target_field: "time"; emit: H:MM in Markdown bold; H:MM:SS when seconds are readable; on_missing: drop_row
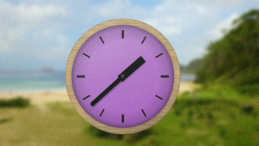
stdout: **1:38**
